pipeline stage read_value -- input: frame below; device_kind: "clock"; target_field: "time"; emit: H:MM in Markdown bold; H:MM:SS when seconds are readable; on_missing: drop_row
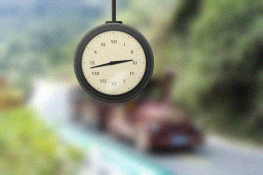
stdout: **2:43**
